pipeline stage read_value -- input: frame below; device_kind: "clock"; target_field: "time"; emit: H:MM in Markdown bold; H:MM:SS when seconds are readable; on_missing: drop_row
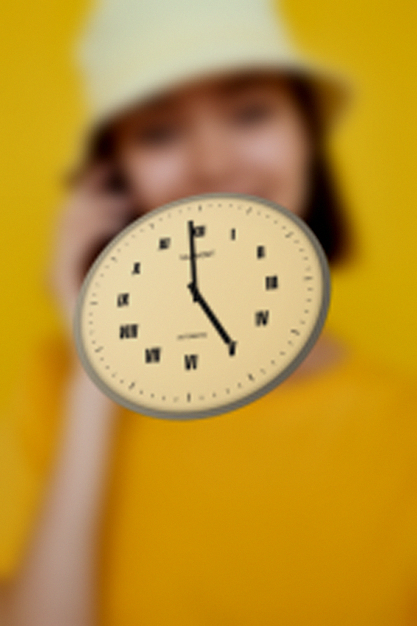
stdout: **4:59**
